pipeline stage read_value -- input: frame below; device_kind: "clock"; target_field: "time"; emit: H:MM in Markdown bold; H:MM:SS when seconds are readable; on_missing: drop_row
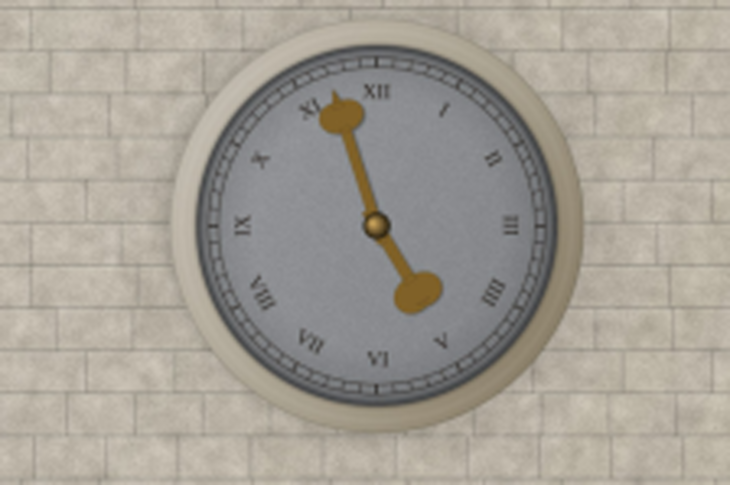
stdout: **4:57**
